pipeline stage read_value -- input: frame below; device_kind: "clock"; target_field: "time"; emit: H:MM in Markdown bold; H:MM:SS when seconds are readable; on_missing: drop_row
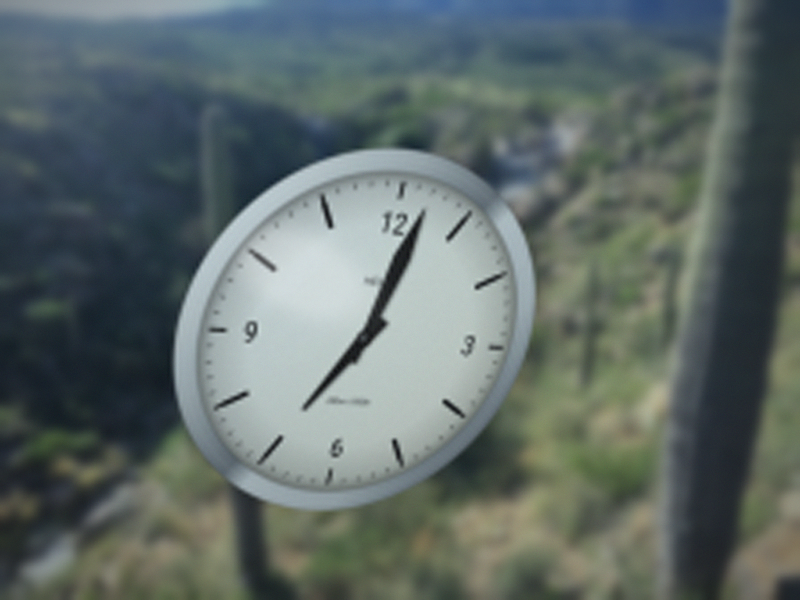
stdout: **7:02**
